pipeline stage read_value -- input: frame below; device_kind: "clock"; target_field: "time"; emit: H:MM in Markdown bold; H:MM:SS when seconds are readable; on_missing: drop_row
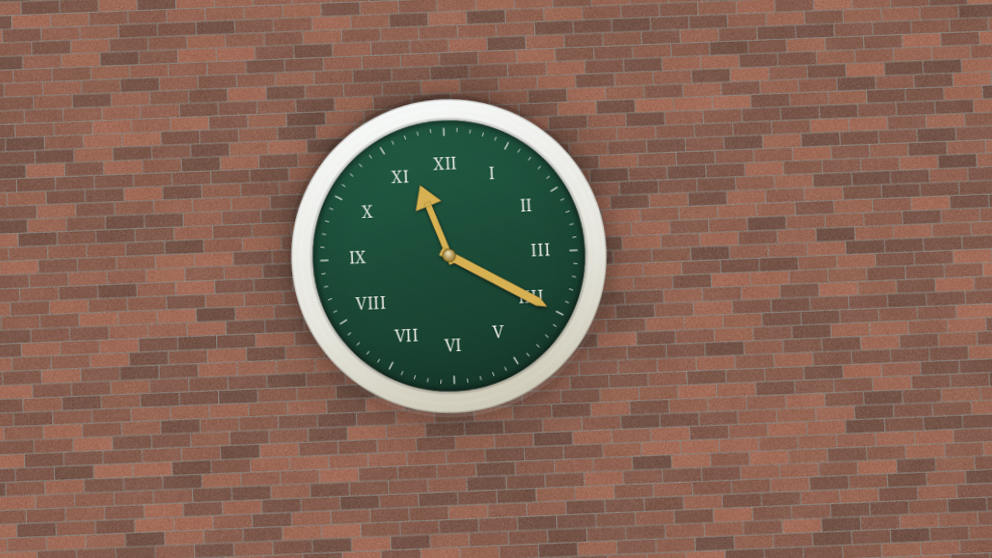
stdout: **11:20**
